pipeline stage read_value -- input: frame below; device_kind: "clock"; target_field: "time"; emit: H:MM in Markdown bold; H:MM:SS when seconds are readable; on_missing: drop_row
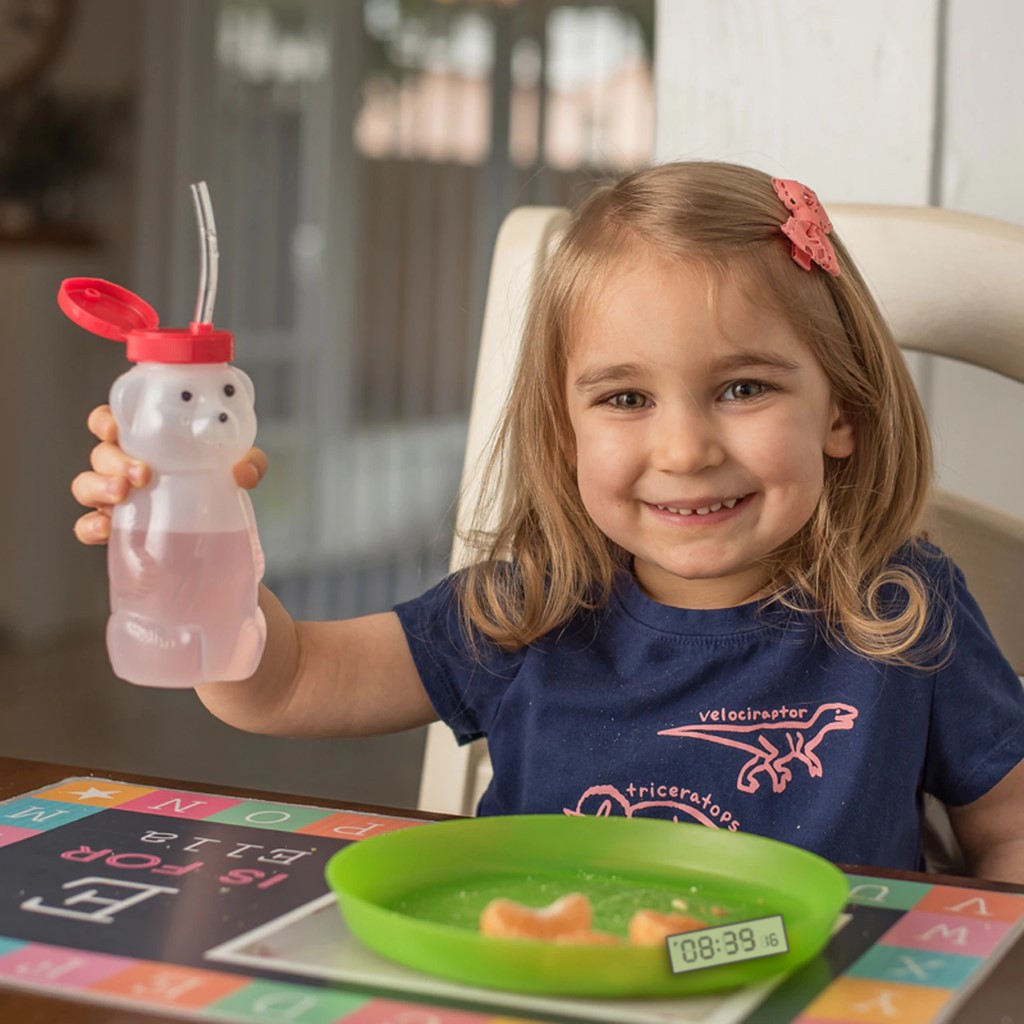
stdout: **8:39:16**
